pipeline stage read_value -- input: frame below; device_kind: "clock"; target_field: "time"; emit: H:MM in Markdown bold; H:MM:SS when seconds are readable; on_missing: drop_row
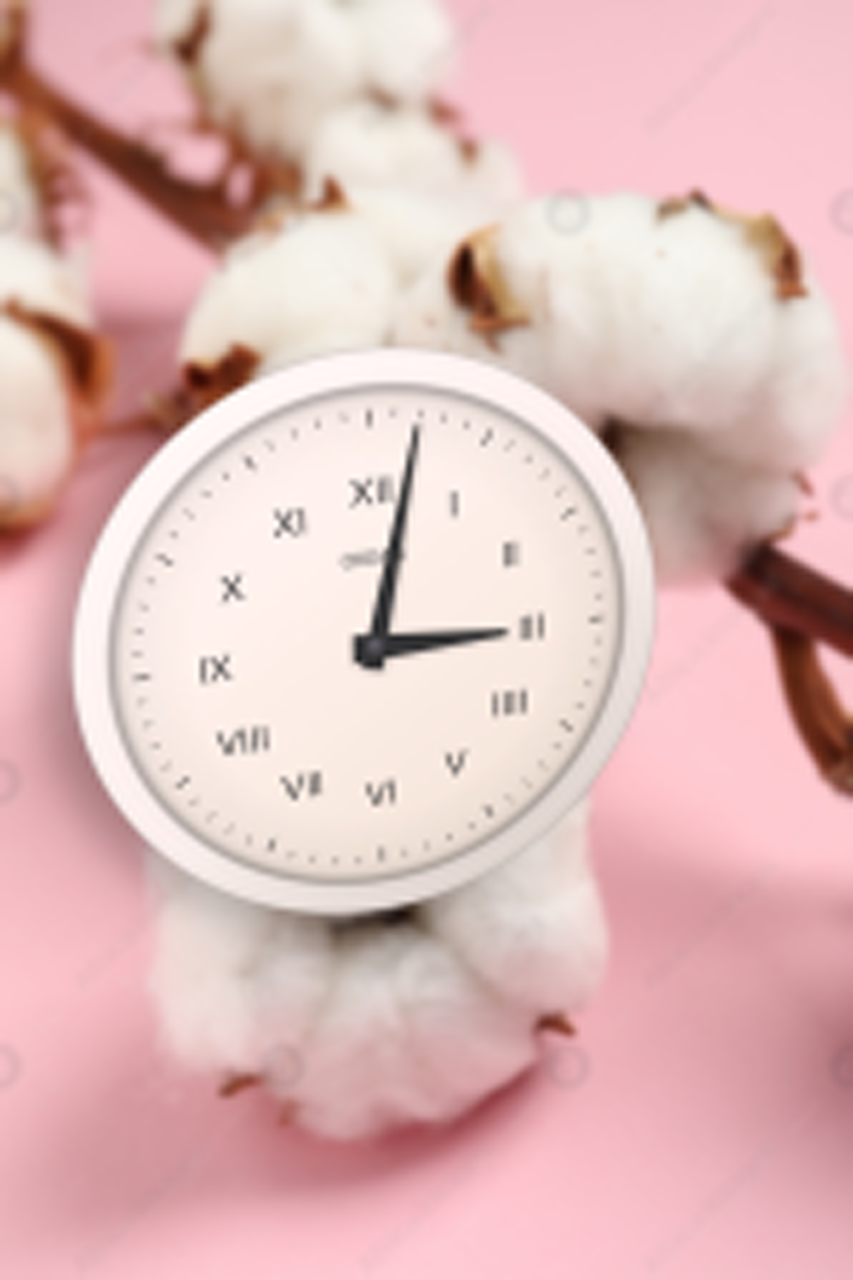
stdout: **3:02**
